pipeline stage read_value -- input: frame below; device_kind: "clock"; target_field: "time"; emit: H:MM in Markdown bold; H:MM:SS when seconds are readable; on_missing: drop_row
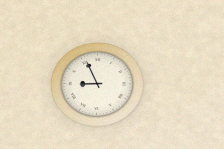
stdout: **8:56**
